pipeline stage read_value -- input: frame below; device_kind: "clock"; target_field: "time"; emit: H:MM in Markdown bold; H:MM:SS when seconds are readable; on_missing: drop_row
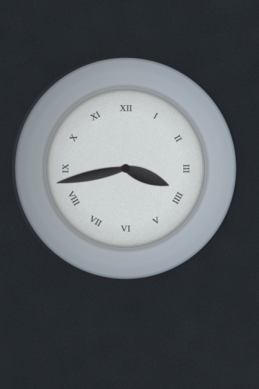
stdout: **3:43**
